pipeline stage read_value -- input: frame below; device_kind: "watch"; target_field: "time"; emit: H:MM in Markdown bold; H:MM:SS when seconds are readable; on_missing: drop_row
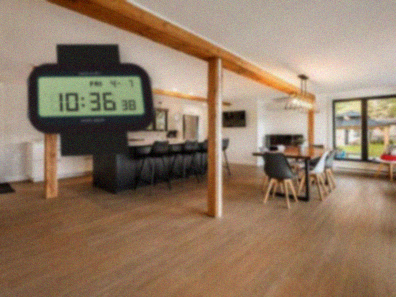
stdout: **10:36**
